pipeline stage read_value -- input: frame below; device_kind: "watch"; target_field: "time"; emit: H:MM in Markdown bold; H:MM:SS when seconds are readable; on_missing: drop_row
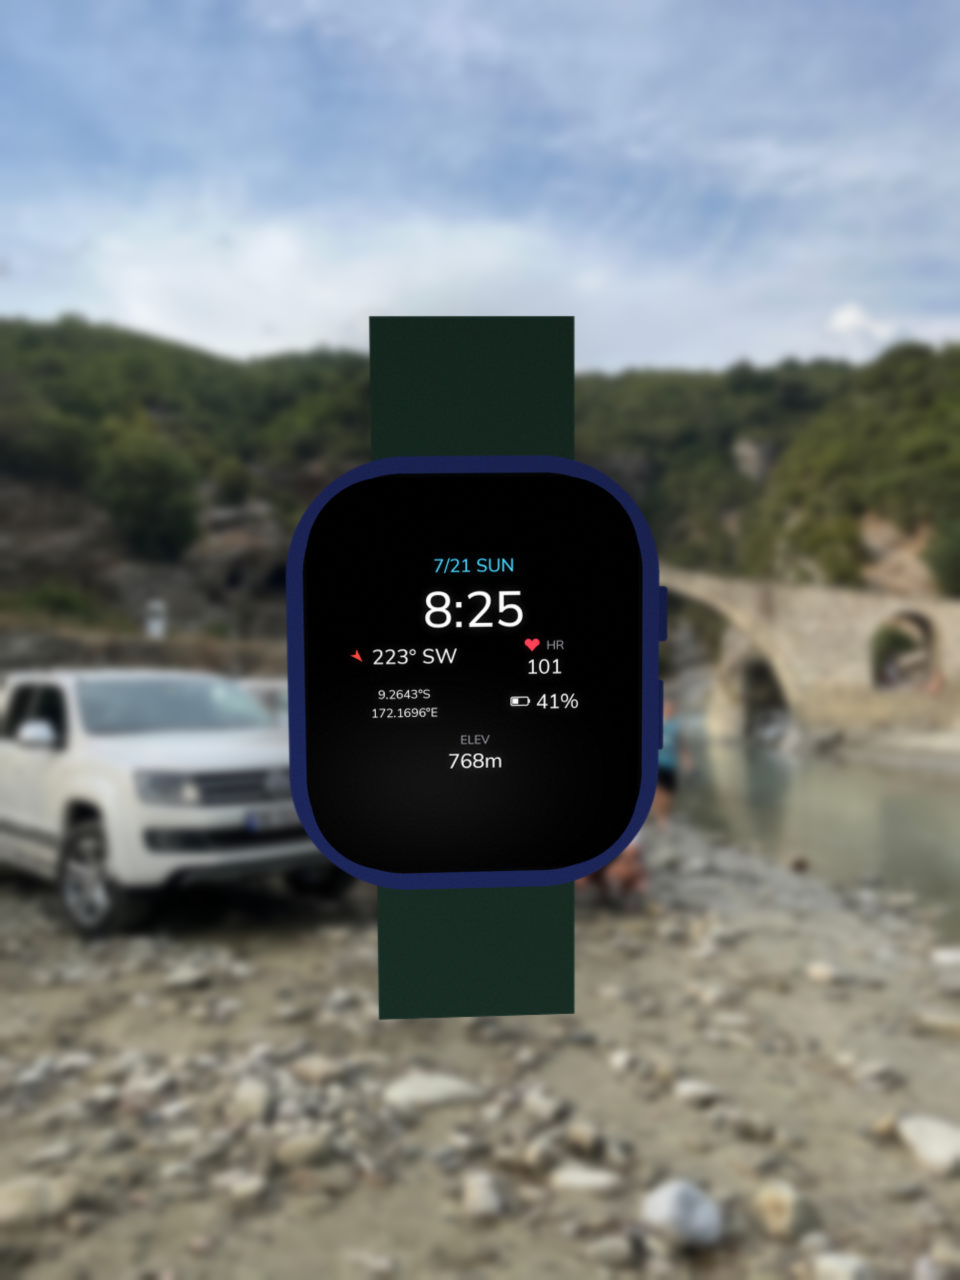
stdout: **8:25**
